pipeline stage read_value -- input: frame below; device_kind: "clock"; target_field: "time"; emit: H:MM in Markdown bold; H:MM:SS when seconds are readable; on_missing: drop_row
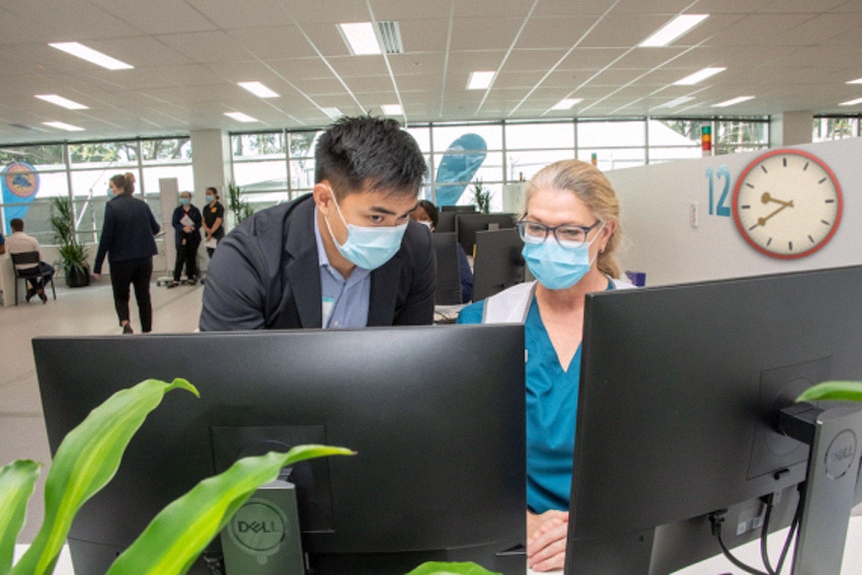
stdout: **9:40**
